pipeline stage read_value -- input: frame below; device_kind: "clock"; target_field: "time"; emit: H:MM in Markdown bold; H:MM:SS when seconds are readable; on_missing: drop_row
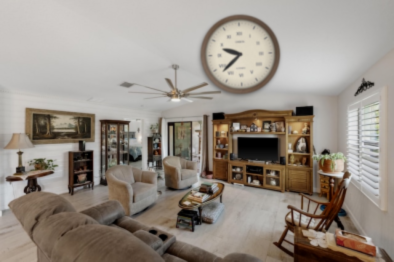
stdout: **9:38**
